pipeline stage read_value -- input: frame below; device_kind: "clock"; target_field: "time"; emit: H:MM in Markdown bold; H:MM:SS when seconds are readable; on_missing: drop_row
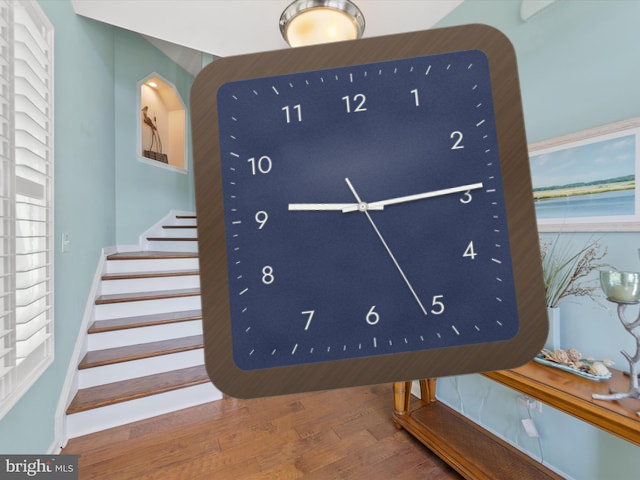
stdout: **9:14:26**
